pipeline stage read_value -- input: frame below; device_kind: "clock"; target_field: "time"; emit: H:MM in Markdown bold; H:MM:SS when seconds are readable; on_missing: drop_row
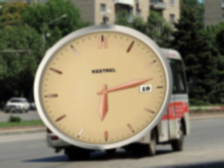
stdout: **6:13**
